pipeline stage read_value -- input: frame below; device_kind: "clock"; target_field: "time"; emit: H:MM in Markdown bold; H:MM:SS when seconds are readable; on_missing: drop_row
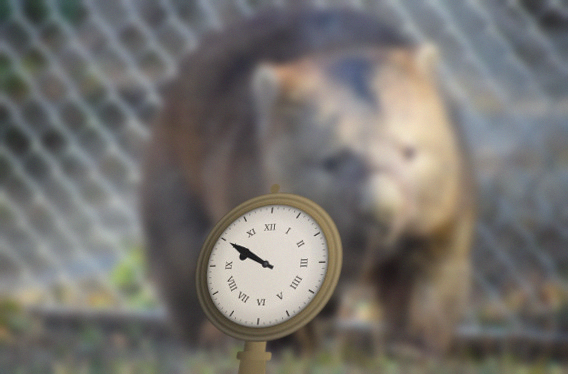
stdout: **9:50**
